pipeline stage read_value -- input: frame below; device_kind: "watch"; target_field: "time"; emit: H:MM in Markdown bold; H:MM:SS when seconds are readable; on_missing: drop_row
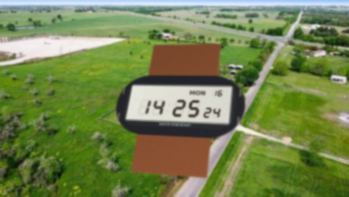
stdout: **14:25:24**
